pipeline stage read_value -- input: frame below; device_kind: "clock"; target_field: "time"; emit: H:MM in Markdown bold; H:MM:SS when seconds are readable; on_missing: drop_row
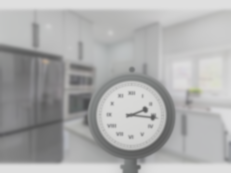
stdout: **2:16**
